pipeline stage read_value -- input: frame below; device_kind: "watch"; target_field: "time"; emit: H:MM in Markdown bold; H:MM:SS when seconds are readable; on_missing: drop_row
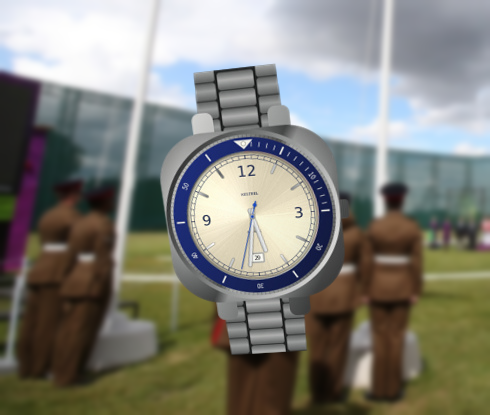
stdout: **5:31:33**
